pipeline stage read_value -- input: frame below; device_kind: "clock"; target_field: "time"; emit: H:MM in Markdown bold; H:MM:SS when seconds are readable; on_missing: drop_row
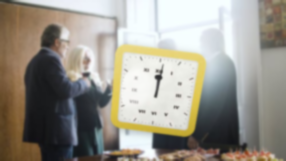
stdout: **12:01**
